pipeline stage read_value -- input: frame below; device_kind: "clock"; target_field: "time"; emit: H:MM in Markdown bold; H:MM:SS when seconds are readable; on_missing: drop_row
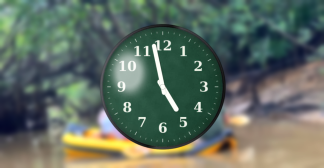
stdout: **4:58**
